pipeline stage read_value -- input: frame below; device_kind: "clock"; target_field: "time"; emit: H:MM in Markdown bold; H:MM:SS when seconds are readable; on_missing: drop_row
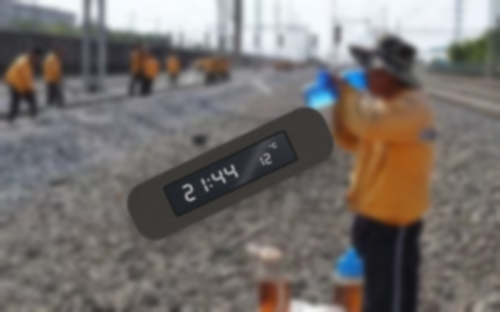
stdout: **21:44**
